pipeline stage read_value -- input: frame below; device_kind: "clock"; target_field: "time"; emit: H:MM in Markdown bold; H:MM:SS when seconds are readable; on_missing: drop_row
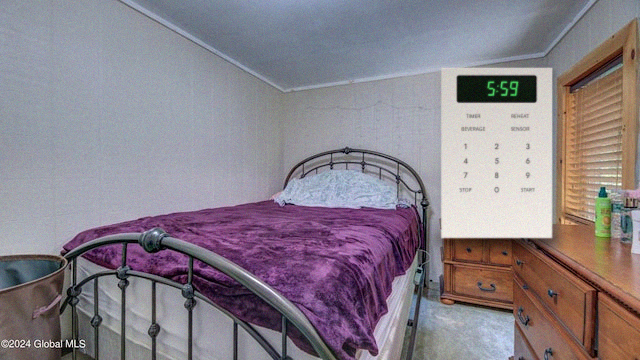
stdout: **5:59**
